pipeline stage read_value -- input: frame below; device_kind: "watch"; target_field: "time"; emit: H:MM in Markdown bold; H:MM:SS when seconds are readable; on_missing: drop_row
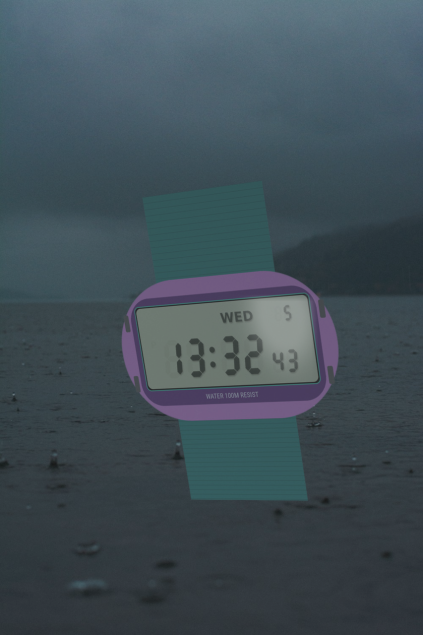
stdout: **13:32:43**
